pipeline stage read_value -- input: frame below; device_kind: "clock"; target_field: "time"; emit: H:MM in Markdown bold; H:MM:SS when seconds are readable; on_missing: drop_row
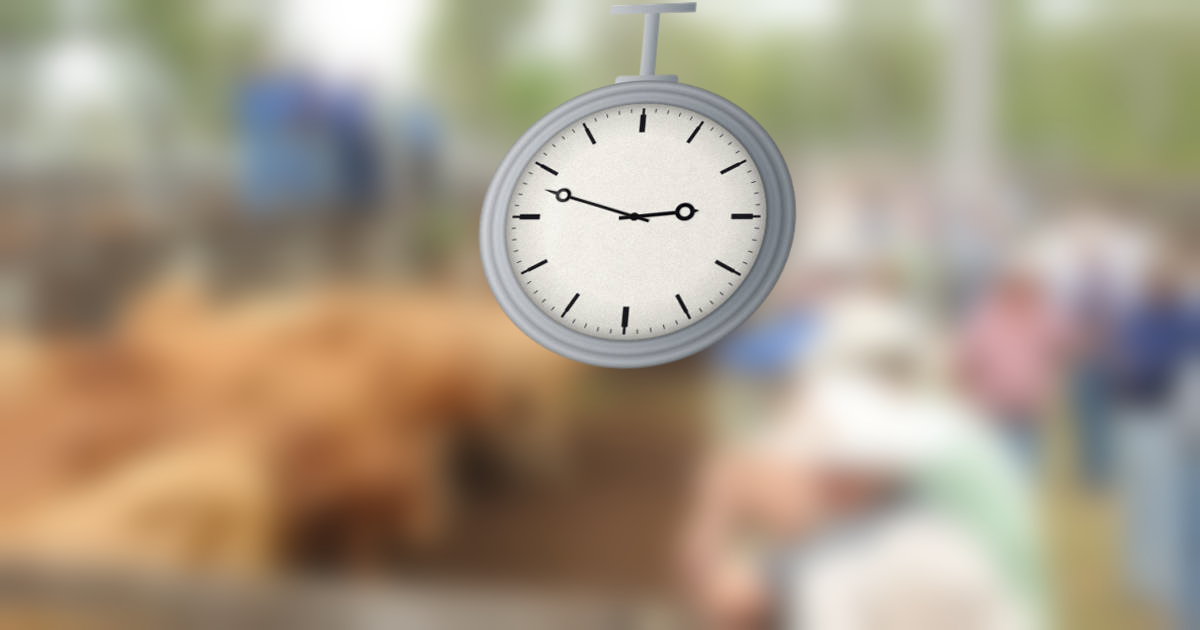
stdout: **2:48**
